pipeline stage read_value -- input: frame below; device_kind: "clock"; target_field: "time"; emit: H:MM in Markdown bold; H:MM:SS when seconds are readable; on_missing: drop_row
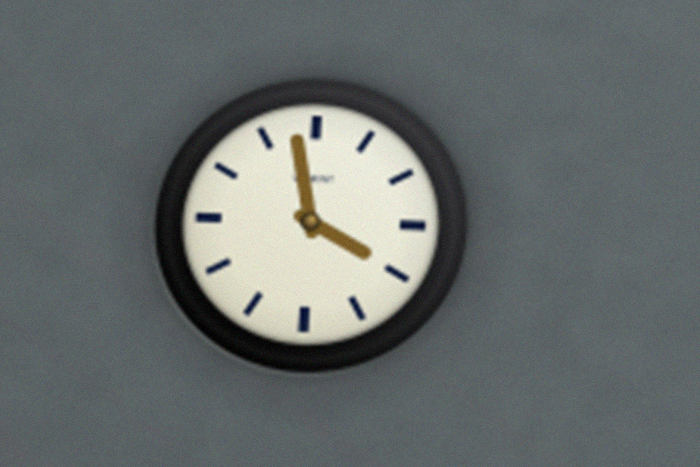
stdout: **3:58**
